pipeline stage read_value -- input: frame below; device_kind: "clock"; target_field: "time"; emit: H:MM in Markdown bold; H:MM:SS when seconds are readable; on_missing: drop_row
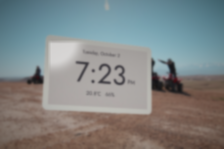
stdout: **7:23**
